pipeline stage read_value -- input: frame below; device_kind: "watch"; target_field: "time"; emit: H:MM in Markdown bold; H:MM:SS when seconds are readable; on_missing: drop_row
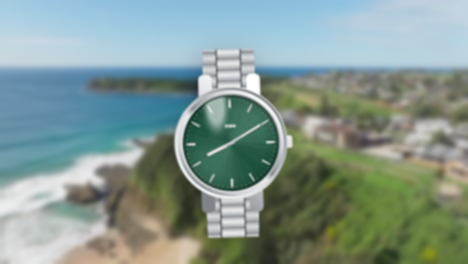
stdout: **8:10**
